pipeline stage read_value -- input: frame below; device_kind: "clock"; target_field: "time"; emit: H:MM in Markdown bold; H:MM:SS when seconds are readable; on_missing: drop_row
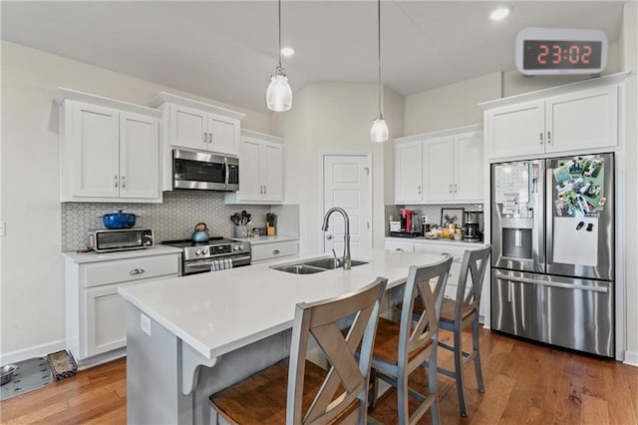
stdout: **23:02**
